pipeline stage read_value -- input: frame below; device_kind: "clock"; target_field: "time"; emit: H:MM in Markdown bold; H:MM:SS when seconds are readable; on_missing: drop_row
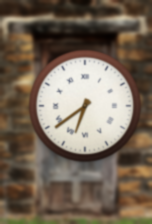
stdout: **6:39**
